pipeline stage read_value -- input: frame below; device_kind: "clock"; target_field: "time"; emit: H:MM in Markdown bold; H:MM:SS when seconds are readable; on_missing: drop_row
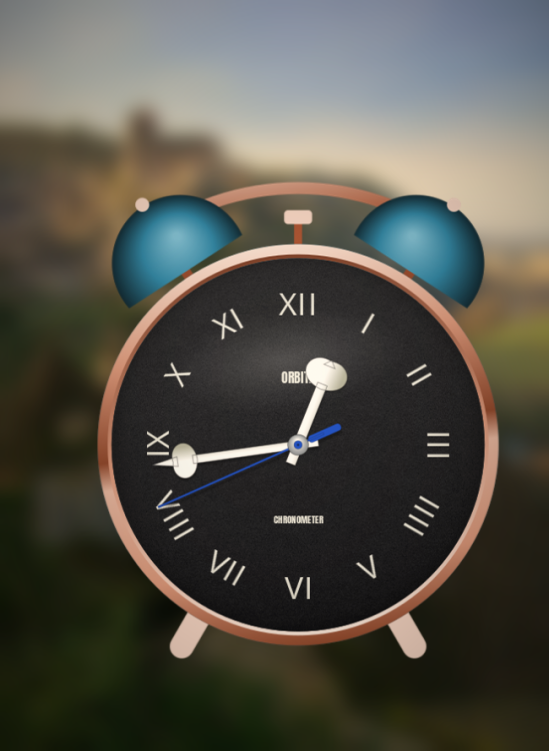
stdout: **12:43:41**
